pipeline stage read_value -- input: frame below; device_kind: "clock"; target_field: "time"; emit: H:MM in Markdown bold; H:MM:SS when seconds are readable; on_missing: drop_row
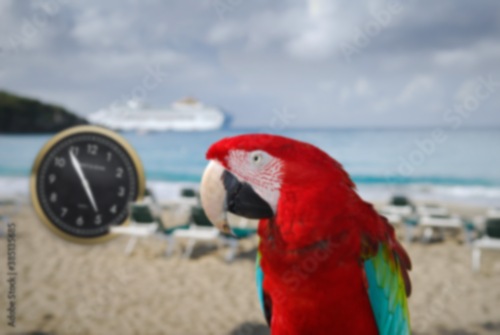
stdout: **4:54**
